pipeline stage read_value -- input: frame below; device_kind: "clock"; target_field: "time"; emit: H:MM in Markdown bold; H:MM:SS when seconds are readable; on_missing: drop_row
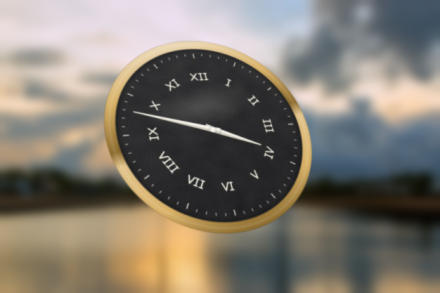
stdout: **3:48**
